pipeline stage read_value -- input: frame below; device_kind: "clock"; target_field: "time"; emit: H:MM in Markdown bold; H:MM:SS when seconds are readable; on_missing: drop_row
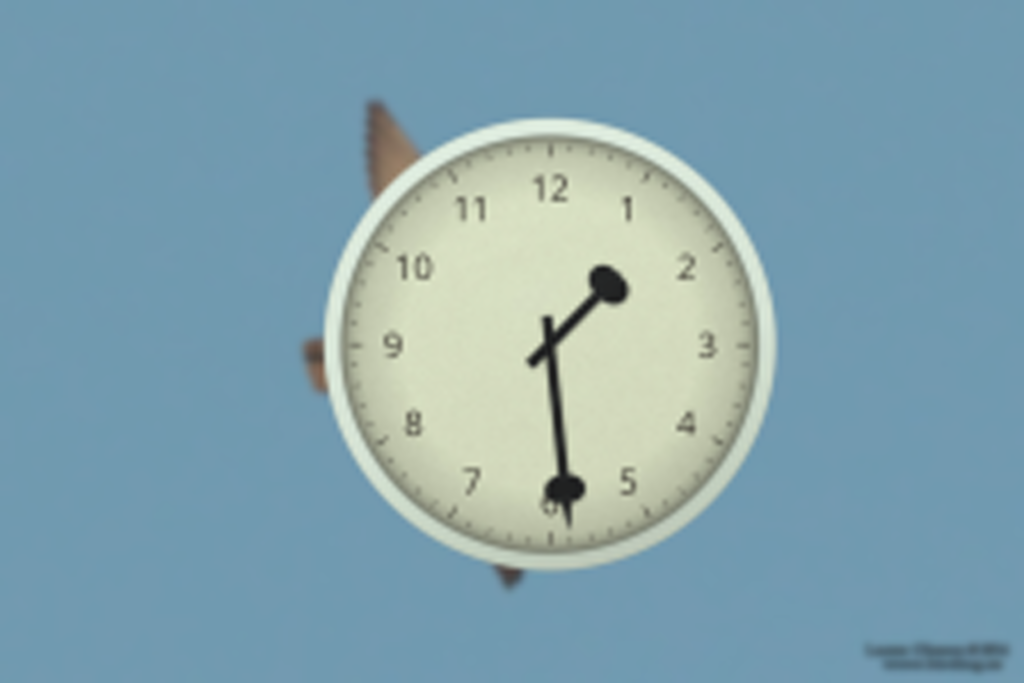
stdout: **1:29**
